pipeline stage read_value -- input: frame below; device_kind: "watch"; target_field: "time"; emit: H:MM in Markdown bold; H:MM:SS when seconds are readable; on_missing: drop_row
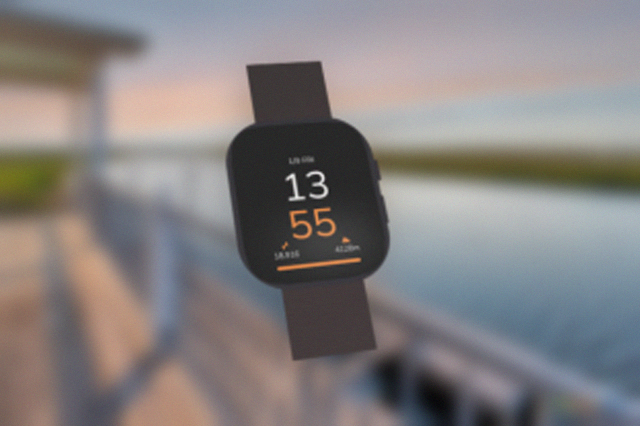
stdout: **13:55**
